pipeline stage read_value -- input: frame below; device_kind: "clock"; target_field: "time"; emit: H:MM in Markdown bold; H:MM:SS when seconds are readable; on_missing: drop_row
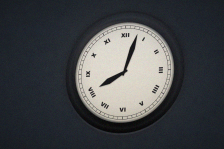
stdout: **8:03**
